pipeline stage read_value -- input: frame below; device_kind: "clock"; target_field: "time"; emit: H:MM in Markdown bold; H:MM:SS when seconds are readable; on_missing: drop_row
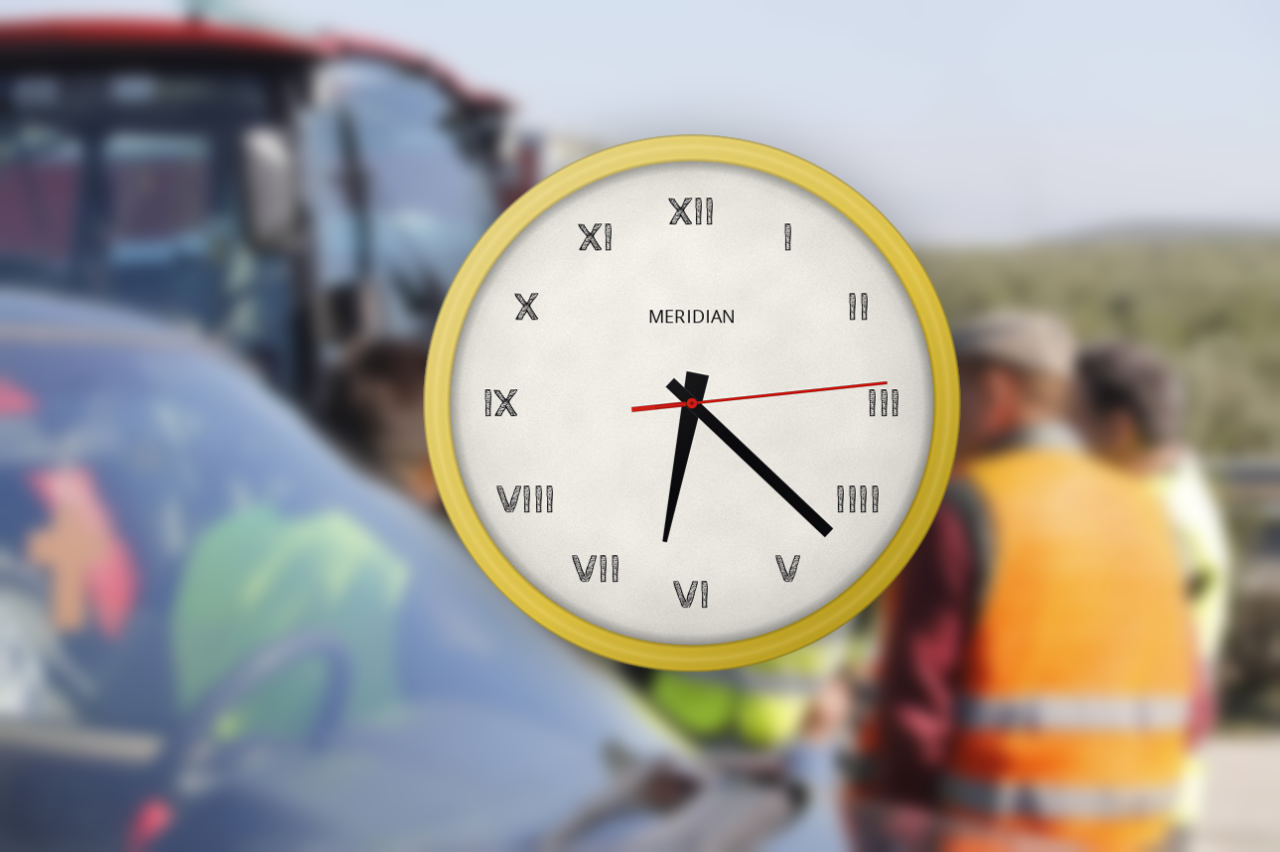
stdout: **6:22:14**
